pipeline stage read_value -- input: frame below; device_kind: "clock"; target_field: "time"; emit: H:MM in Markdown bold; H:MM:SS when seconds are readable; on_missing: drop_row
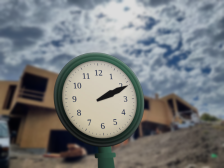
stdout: **2:11**
